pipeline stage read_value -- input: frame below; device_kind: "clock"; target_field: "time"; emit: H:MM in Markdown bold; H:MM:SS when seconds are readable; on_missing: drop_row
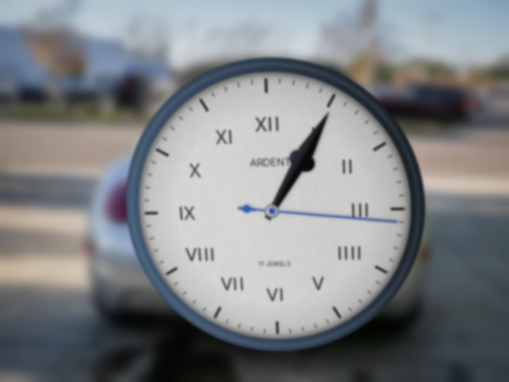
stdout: **1:05:16**
